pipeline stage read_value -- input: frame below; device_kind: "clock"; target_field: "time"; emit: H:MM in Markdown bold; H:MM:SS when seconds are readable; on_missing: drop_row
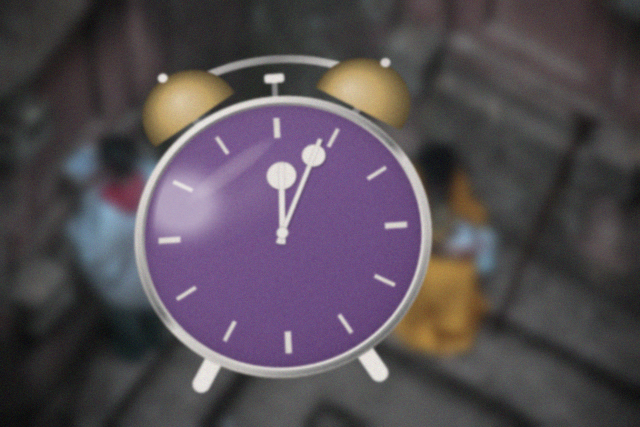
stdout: **12:04**
